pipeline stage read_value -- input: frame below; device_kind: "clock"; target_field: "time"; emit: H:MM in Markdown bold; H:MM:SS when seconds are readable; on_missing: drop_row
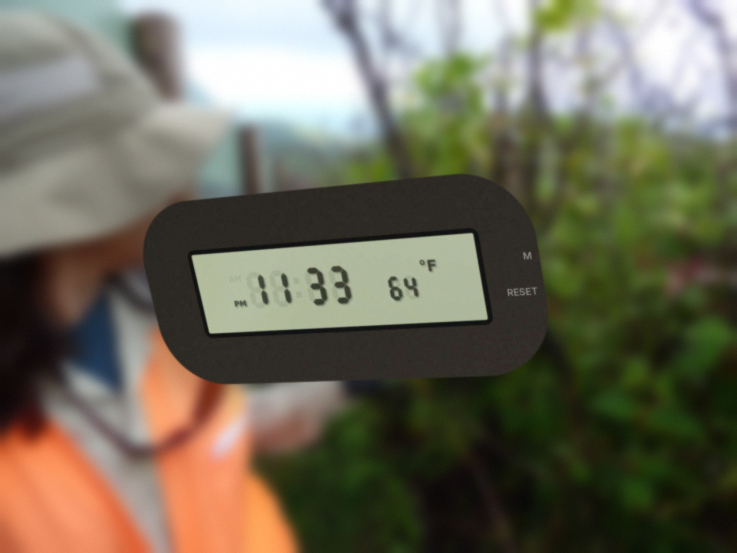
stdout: **11:33**
